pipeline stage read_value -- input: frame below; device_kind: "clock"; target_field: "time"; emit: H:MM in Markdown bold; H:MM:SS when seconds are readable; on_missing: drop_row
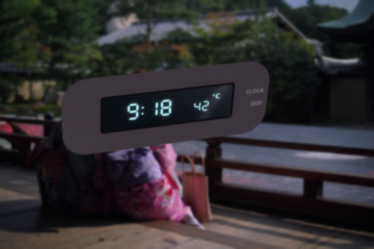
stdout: **9:18**
